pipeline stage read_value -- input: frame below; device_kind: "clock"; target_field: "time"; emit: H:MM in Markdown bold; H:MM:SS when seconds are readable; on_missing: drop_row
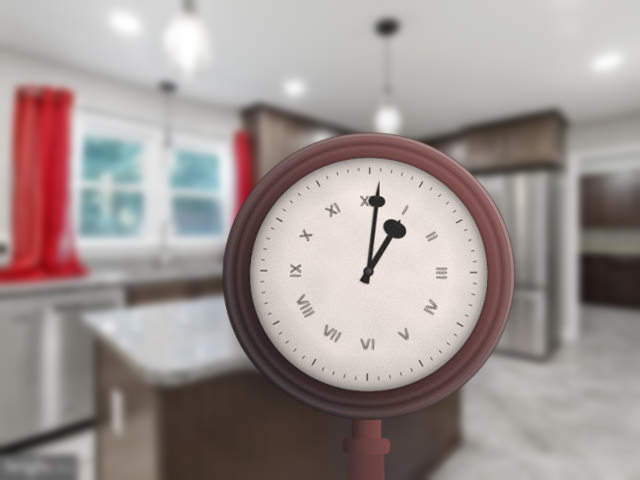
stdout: **1:01**
